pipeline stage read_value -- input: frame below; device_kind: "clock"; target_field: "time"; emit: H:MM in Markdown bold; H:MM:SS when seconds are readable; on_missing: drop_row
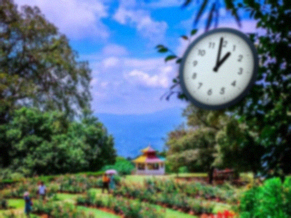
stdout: **12:59**
